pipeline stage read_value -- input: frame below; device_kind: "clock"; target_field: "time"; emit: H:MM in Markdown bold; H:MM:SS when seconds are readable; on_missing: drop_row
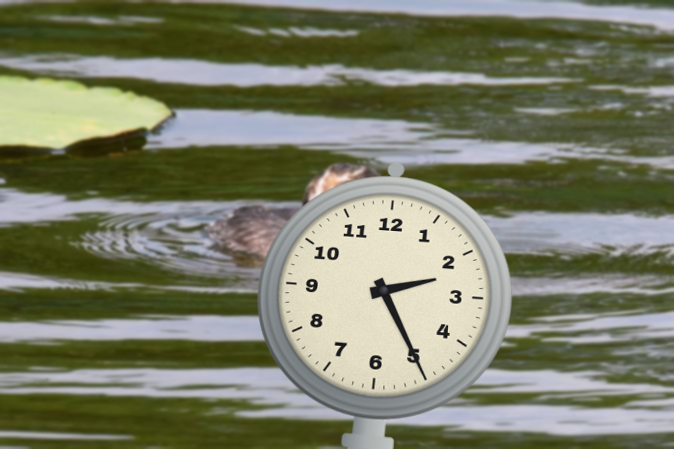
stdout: **2:25**
